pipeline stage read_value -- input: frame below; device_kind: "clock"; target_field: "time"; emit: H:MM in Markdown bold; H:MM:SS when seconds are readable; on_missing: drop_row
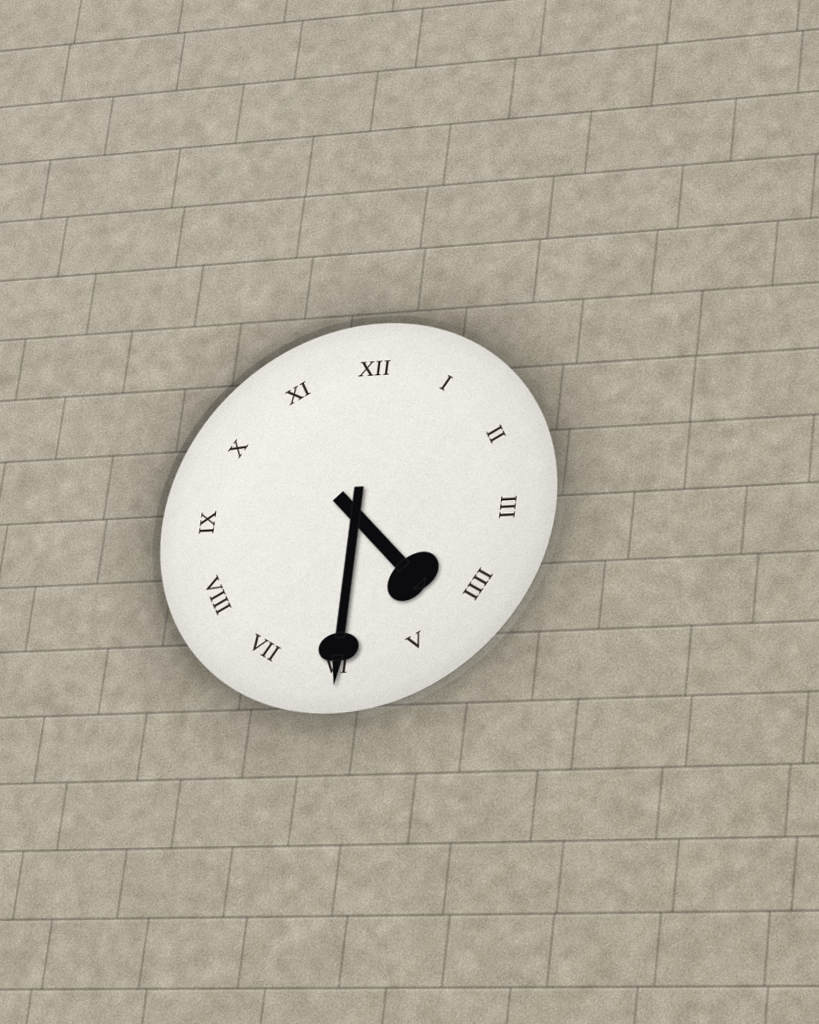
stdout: **4:30**
